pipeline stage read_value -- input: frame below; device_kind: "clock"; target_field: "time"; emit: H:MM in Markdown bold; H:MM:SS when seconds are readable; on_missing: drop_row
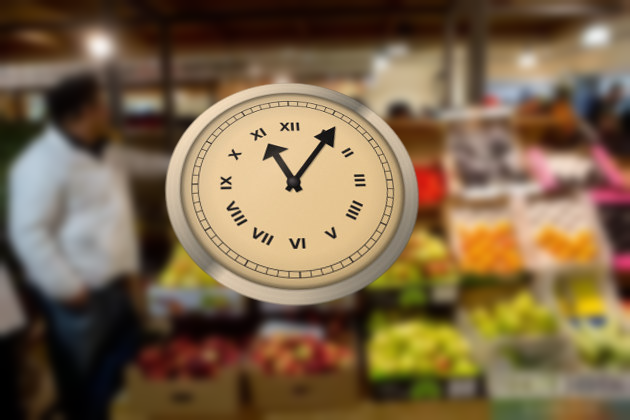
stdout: **11:06**
